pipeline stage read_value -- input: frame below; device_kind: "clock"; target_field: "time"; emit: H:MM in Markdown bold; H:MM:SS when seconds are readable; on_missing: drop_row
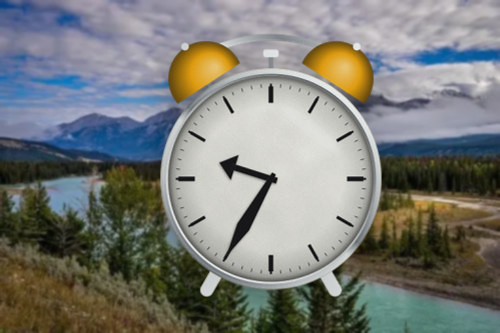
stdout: **9:35**
